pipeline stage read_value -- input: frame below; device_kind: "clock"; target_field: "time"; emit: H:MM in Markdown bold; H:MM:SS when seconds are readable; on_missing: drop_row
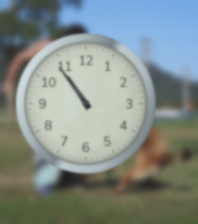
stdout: **10:54**
